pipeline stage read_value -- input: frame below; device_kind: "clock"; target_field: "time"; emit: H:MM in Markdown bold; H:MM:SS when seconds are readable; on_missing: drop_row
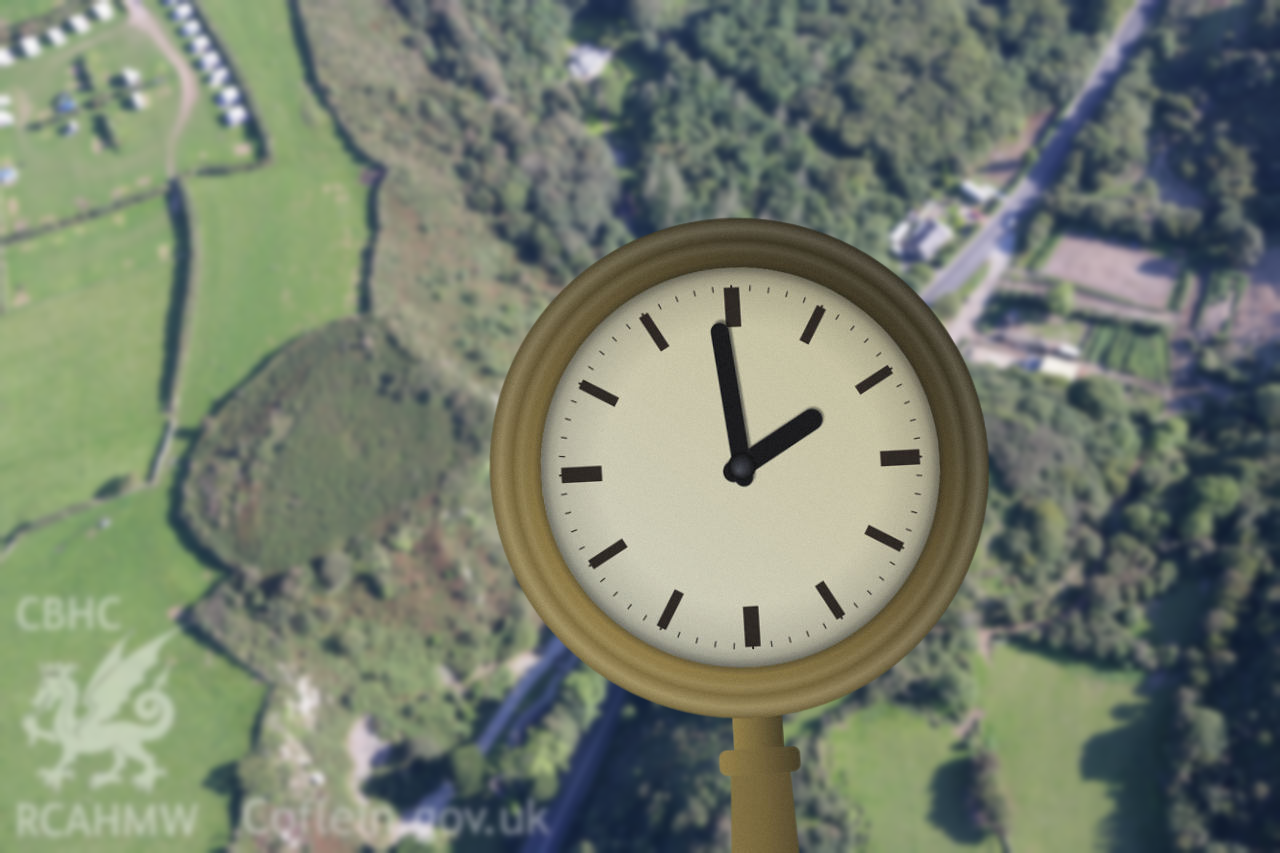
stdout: **1:59**
